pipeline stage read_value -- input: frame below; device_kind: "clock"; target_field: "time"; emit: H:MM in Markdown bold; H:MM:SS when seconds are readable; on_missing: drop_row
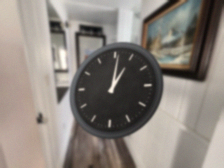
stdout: **1:01**
